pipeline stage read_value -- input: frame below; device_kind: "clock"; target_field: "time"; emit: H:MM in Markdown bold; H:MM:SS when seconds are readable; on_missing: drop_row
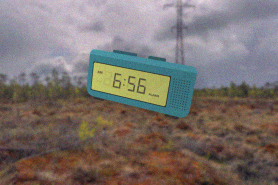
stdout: **6:56**
